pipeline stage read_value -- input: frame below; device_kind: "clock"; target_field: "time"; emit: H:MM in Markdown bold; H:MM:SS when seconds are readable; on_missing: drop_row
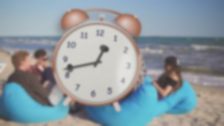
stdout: **12:42**
